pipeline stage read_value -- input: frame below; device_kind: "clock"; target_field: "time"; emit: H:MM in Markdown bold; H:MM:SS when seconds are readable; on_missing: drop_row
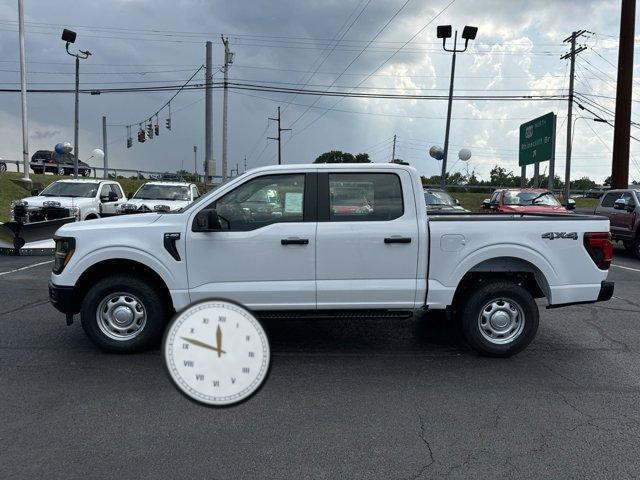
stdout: **11:47**
